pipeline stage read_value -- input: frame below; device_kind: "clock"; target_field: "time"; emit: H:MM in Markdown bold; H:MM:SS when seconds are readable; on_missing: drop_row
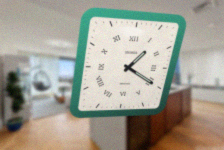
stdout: **1:20**
